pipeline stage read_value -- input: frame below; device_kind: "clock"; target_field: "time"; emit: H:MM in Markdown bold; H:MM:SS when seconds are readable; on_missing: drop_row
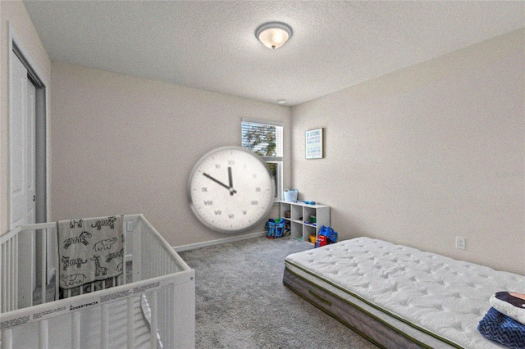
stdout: **11:50**
